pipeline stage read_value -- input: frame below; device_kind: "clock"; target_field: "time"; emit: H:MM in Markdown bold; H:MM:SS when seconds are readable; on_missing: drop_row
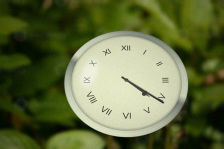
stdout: **4:21**
